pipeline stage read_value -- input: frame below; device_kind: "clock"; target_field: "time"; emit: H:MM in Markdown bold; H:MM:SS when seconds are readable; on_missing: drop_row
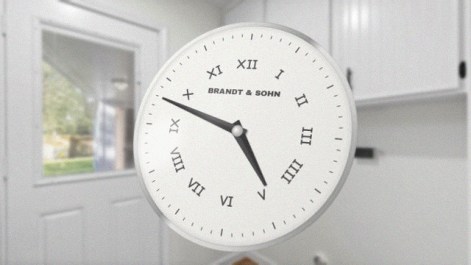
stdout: **4:48**
